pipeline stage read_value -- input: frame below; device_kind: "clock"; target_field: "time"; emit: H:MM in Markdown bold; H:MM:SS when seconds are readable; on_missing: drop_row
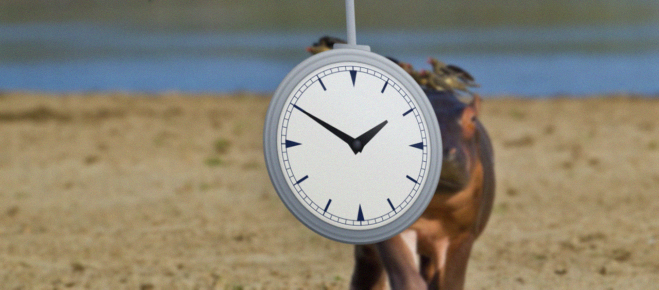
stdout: **1:50**
